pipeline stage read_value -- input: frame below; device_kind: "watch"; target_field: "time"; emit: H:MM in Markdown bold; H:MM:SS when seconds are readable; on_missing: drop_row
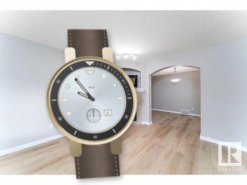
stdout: **9:54**
